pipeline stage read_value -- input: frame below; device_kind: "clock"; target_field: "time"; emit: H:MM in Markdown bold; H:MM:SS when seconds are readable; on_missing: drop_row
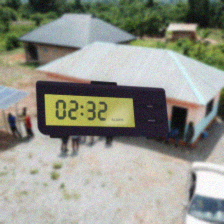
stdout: **2:32**
